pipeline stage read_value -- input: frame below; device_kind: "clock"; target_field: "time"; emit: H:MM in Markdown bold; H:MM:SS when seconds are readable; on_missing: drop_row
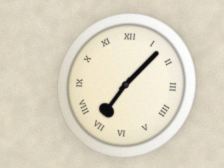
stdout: **7:07**
